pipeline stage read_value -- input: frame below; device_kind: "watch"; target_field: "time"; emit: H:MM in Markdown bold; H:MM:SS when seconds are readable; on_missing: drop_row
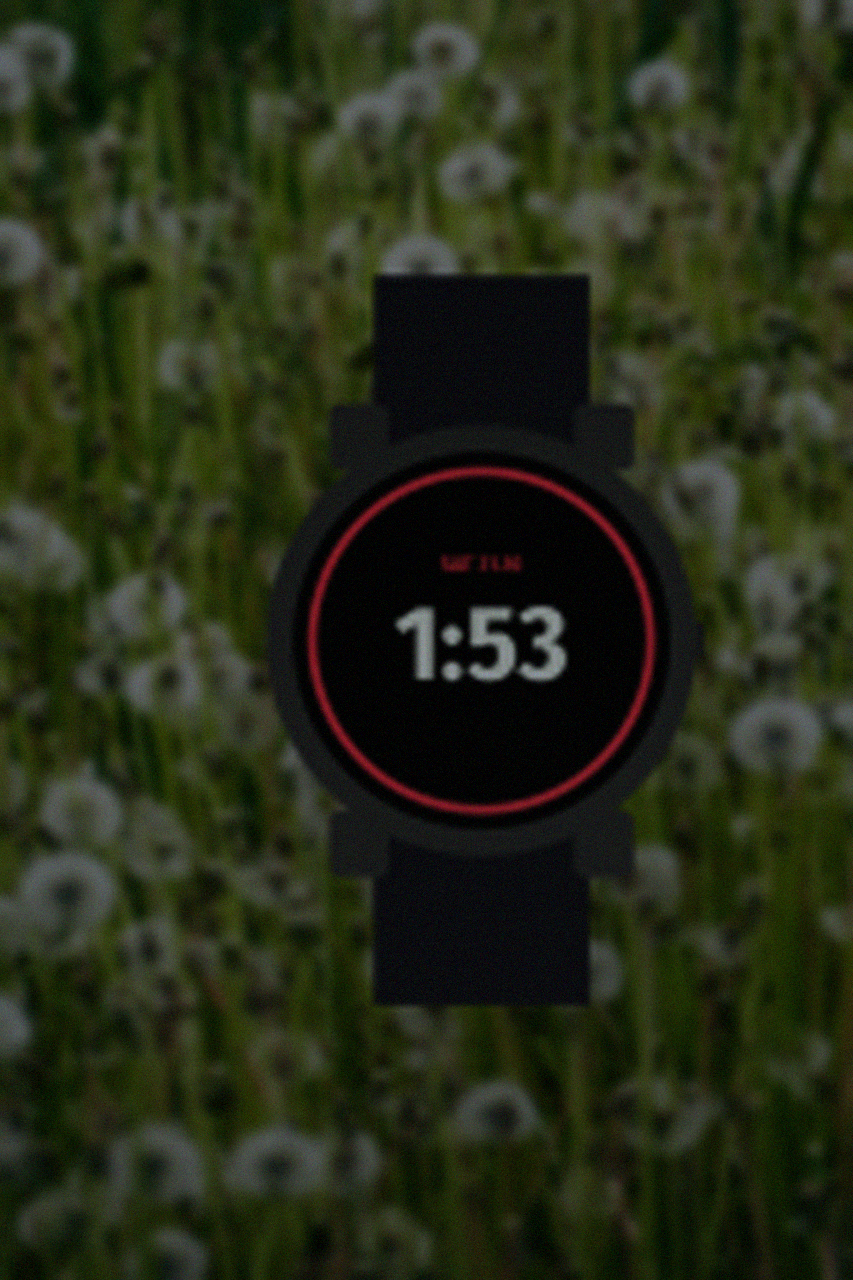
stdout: **1:53**
